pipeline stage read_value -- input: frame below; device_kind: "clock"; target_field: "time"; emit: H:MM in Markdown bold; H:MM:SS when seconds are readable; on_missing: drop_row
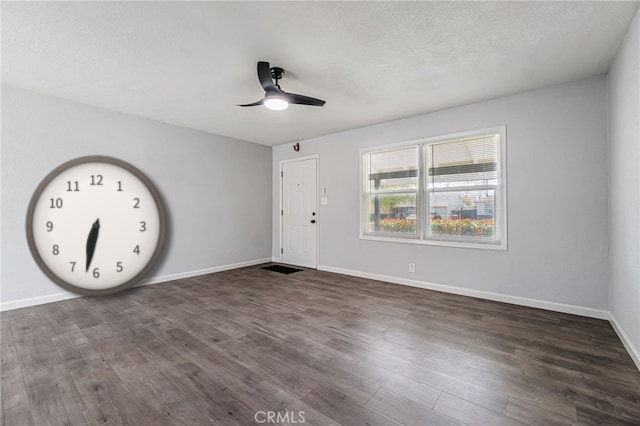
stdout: **6:32**
